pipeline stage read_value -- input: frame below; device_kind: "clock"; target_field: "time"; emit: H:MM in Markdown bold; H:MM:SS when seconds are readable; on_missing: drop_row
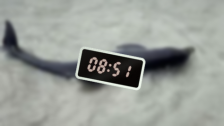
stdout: **8:51**
